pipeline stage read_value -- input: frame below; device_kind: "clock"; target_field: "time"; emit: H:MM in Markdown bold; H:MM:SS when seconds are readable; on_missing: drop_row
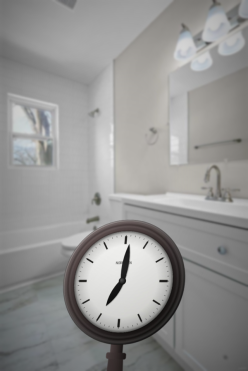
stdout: **7:01**
